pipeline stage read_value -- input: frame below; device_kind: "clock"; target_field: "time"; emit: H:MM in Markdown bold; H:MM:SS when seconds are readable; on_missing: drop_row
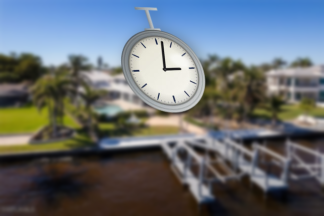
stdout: **3:02**
